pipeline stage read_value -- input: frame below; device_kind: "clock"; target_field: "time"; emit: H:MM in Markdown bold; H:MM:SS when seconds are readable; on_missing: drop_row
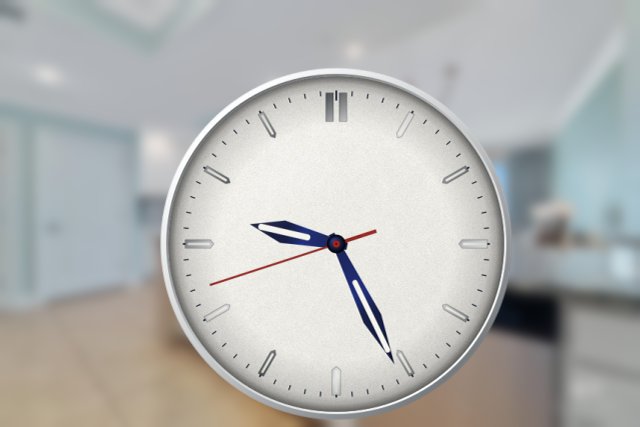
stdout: **9:25:42**
